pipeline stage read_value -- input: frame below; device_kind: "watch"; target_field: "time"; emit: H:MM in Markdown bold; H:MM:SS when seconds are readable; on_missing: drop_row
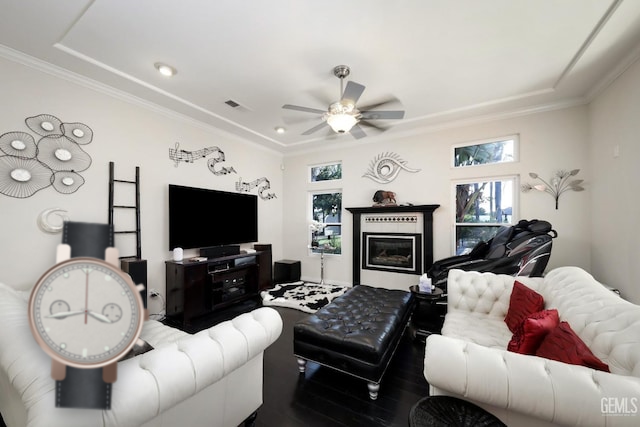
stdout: **3:43**
